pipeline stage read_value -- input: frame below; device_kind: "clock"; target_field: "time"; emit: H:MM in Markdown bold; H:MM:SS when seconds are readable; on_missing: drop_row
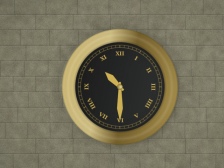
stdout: **10:30**
